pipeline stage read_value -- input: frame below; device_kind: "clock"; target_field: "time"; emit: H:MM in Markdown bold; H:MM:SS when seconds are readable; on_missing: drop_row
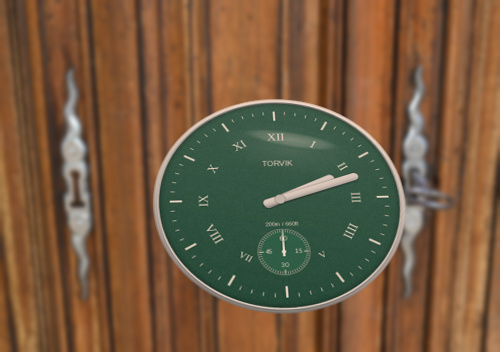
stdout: **2:12**
